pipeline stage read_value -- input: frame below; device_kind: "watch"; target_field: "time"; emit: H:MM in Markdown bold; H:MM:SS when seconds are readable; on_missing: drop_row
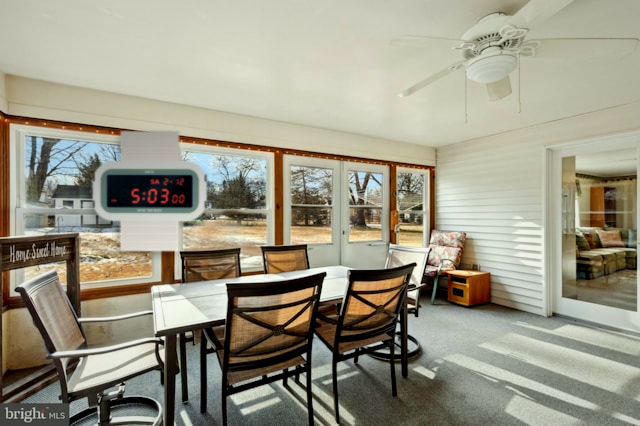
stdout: **5:03**
